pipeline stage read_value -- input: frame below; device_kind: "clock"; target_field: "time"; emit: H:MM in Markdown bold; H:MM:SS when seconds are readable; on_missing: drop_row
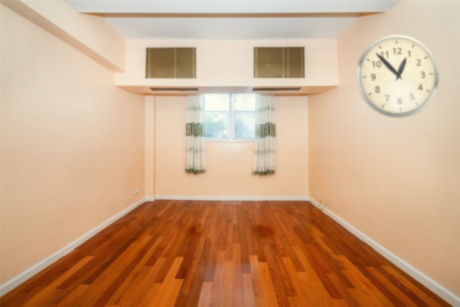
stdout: **12:53**
